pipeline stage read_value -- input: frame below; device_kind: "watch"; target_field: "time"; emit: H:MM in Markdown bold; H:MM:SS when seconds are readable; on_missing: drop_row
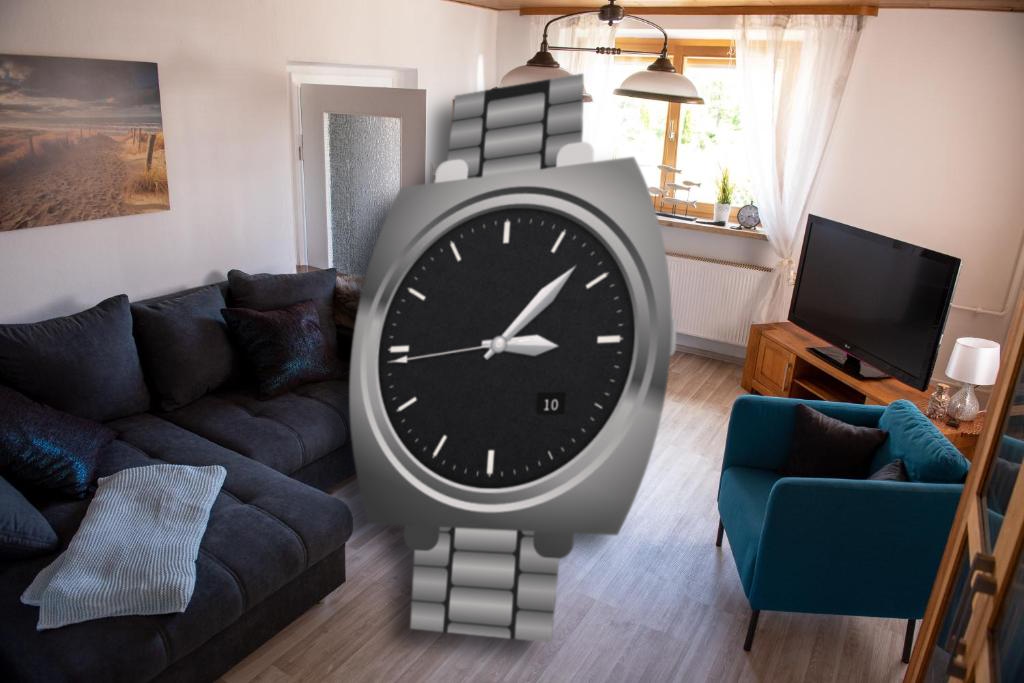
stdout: **3:07:44**
